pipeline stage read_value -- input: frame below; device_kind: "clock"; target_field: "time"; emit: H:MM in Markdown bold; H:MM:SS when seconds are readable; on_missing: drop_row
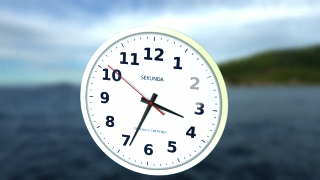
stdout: **3:33:51**
